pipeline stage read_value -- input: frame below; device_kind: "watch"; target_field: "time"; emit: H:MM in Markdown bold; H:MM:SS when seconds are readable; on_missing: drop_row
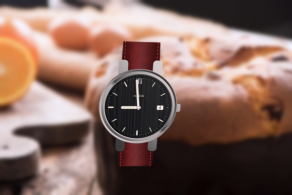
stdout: **8:59**
